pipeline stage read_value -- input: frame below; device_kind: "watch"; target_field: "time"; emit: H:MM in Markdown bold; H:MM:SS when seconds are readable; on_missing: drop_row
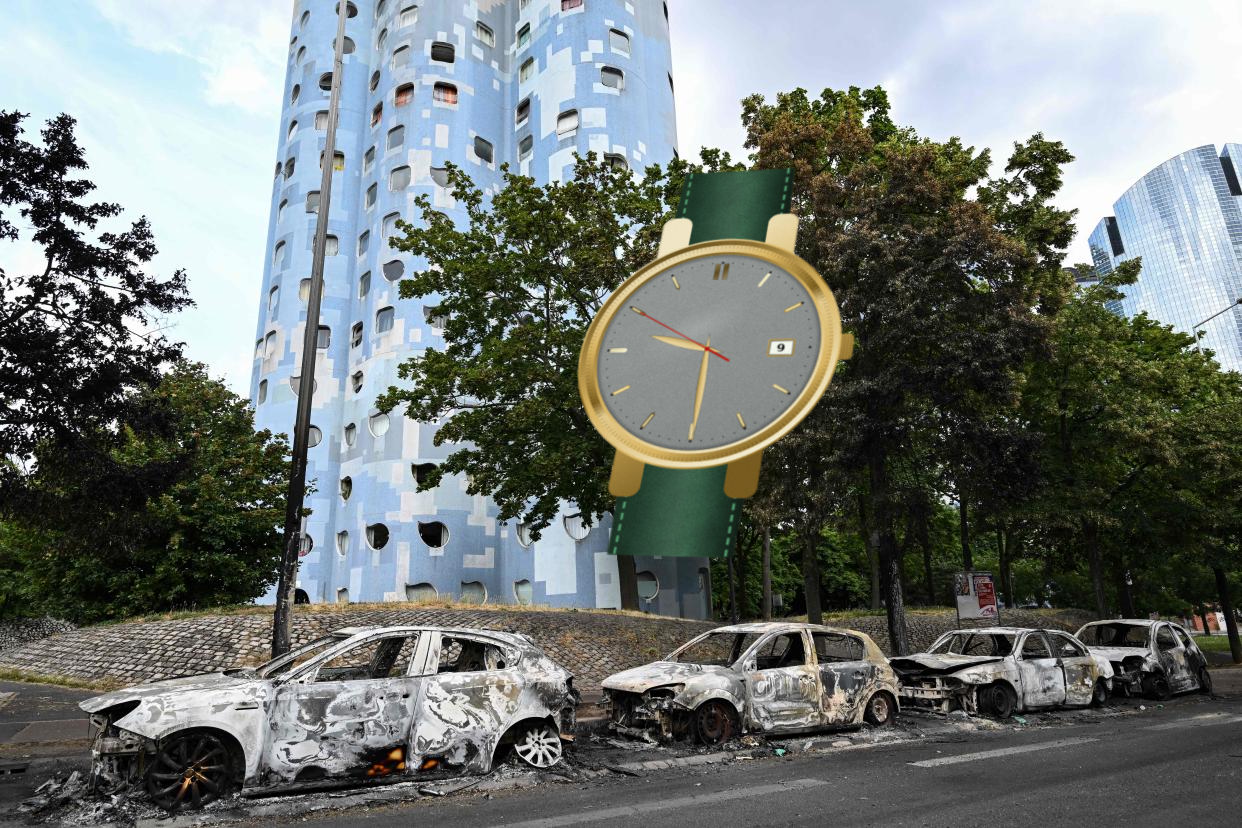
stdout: **9:29:50**
